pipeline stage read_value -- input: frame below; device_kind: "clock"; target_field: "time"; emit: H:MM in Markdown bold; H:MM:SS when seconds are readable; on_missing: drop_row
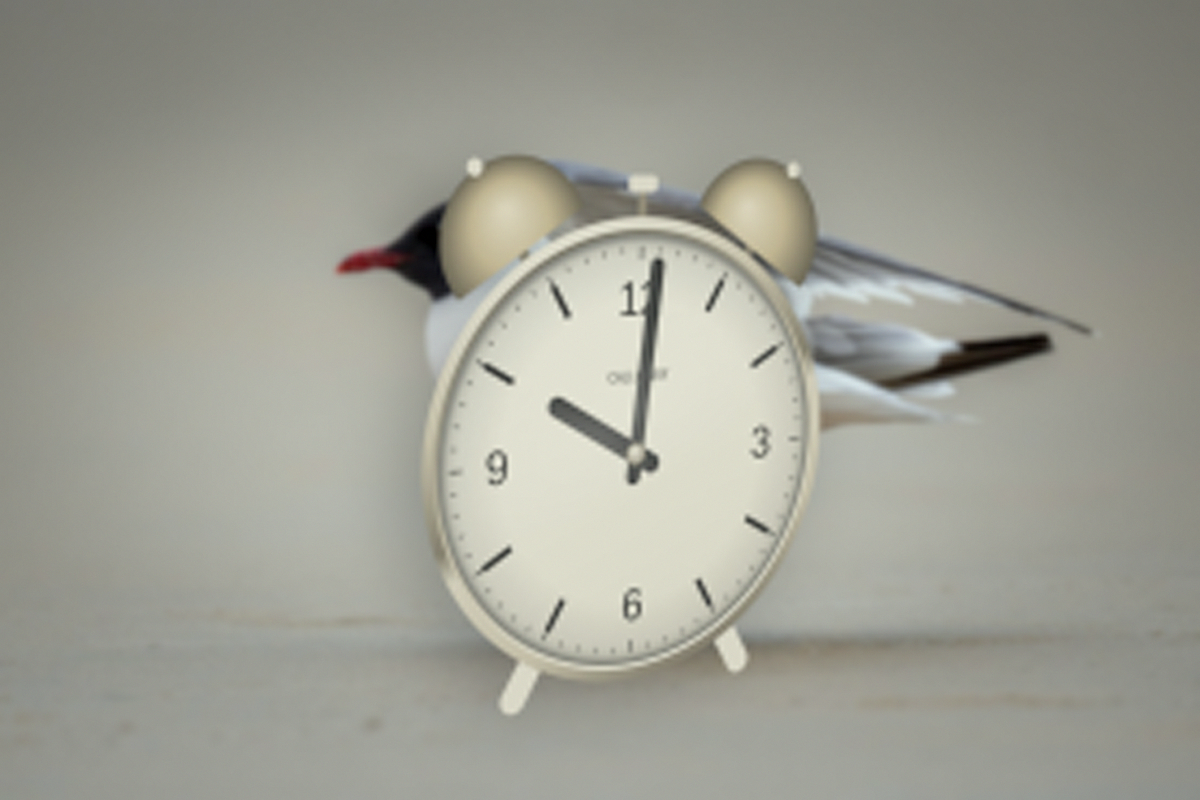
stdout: **10:01**
